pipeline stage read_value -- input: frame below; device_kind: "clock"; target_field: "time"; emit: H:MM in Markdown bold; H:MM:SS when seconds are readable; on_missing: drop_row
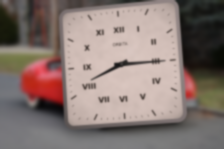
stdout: **8:15**
